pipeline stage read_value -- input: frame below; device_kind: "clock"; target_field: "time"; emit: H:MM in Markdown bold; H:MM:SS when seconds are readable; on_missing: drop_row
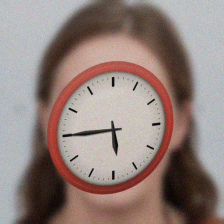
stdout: **5:45**
